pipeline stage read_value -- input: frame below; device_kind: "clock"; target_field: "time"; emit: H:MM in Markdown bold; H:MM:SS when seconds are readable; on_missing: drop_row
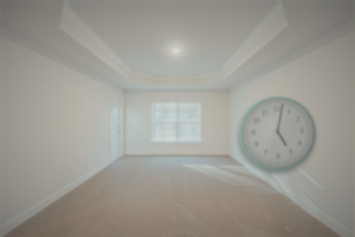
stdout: **5:02**
